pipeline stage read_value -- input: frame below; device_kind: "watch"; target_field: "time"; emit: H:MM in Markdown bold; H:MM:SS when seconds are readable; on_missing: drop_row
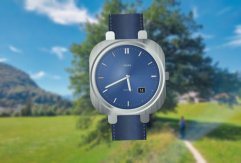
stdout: **5:41**
